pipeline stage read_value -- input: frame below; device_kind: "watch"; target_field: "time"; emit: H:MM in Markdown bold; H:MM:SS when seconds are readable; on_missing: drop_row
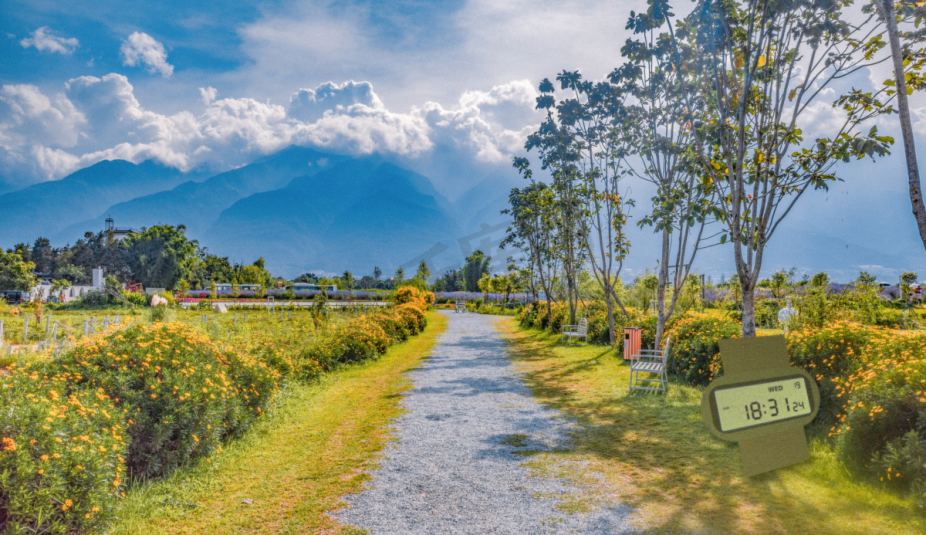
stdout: **18:31:24**
